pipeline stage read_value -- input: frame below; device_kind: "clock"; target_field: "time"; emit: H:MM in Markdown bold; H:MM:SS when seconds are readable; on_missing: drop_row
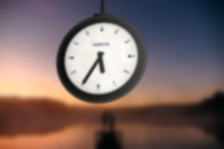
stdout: **5:35**
